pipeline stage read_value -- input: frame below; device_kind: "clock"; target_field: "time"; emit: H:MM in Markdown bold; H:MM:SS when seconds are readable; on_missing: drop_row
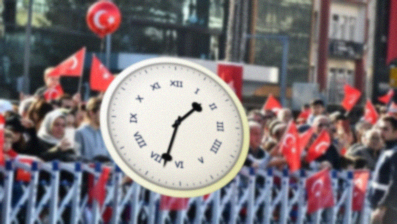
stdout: **1:33**
